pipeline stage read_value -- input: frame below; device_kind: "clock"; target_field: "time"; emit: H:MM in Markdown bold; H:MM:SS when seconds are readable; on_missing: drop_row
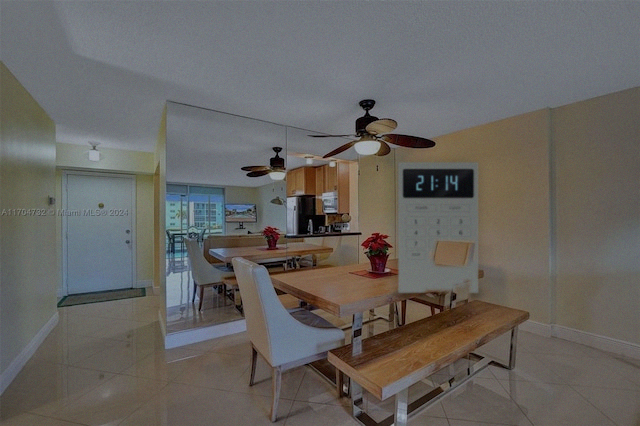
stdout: **21:14**
